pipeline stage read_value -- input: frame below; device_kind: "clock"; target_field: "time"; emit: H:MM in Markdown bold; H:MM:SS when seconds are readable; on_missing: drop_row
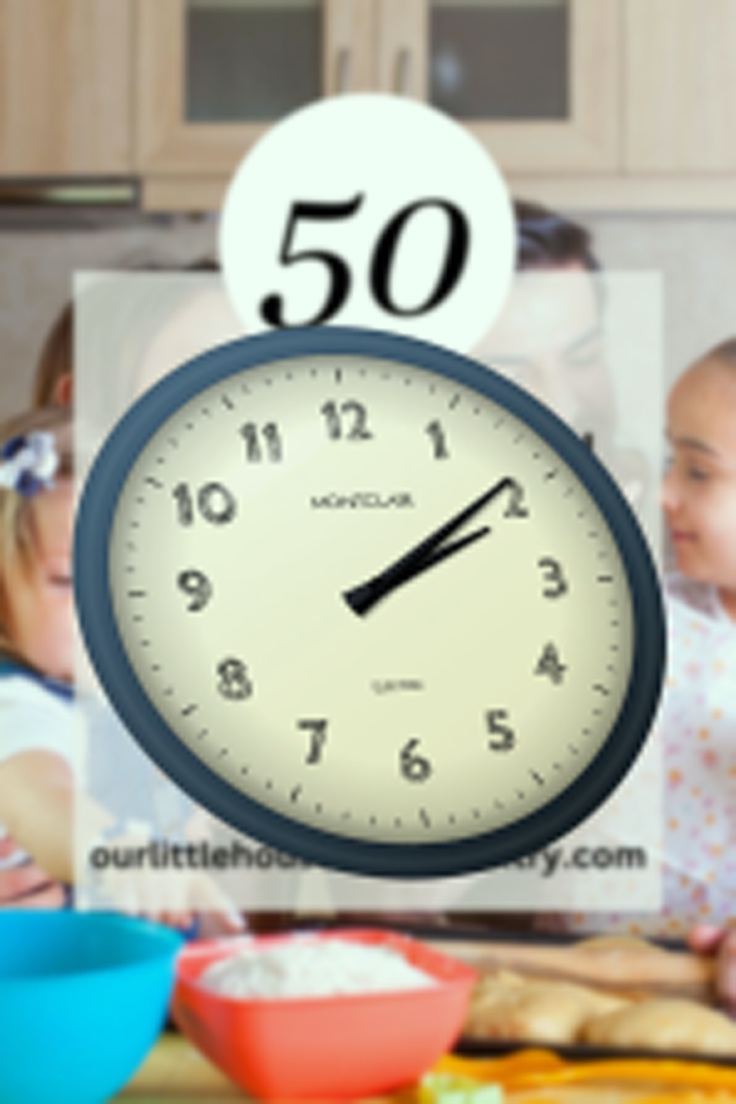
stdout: **2:09**
